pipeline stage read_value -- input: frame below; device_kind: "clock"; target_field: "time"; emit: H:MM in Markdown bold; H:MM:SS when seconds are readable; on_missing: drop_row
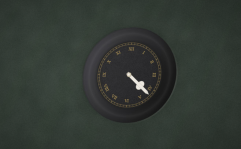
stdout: **4:22**
